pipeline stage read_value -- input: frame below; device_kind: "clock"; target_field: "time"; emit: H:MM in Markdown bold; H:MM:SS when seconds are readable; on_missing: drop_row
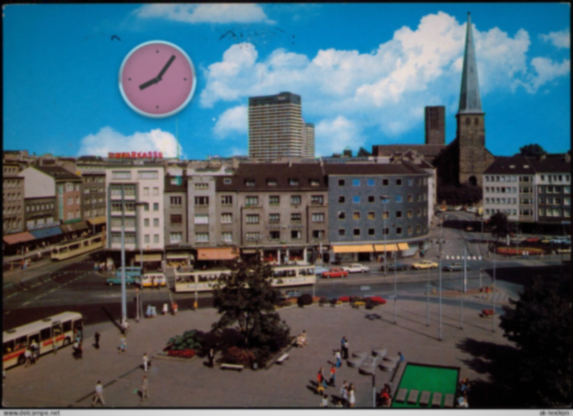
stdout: **8:06**
